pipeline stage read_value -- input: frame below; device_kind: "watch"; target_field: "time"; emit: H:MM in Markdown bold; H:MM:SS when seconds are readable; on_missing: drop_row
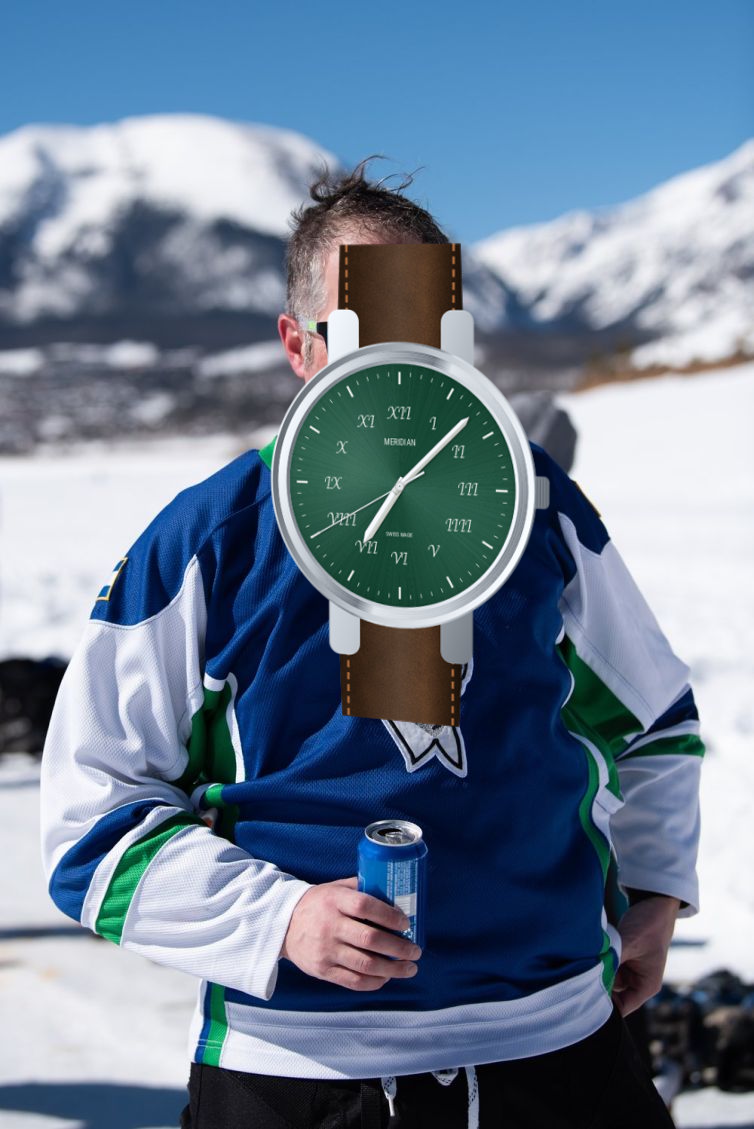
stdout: **7:07:40**
